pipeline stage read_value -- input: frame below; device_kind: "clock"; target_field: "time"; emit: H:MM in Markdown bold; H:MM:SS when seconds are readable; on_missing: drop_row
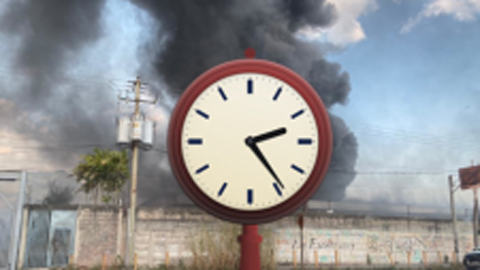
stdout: **2:24**
